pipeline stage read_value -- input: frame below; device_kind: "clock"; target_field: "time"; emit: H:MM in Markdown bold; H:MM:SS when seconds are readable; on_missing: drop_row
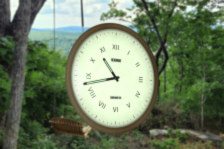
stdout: **10:43**
